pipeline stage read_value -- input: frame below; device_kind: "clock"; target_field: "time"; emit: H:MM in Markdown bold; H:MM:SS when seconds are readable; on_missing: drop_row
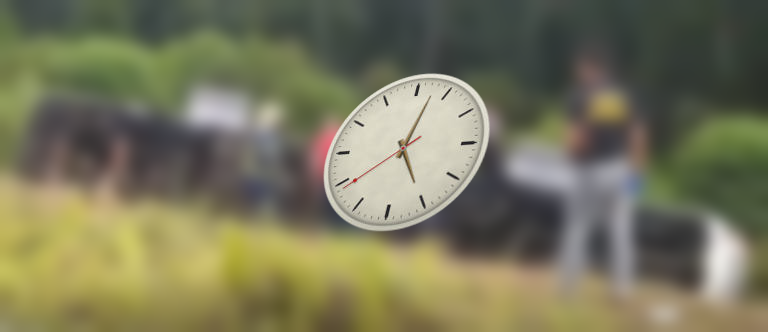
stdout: **5:02:39**
